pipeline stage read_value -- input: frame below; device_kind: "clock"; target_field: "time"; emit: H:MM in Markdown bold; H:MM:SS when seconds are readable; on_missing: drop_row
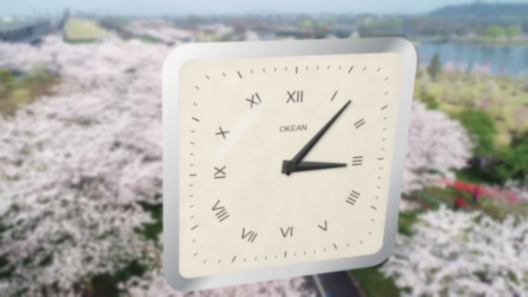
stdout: **3:07**
